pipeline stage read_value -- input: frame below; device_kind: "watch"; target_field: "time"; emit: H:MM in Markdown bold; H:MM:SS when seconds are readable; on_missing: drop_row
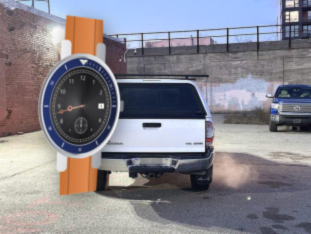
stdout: **8:43**
